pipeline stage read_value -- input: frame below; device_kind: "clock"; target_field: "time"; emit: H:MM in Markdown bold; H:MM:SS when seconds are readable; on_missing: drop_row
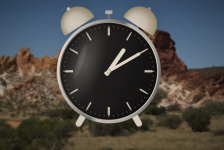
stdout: **1:10**
